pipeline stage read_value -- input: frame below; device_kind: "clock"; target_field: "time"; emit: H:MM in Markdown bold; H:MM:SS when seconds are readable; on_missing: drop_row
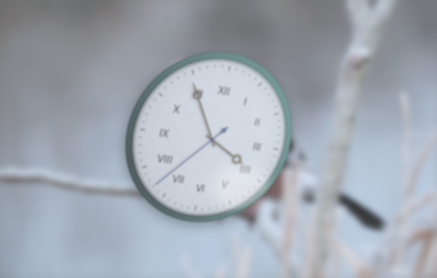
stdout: **3:54:37**
